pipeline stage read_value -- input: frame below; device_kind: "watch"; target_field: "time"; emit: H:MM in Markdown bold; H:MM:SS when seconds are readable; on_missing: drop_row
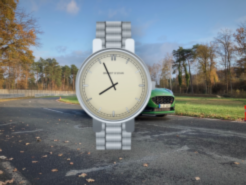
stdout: **7:56**
